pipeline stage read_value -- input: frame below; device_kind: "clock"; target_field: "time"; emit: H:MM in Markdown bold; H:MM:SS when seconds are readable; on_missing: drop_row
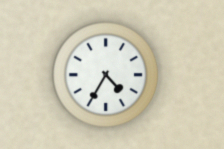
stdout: **4:35**
